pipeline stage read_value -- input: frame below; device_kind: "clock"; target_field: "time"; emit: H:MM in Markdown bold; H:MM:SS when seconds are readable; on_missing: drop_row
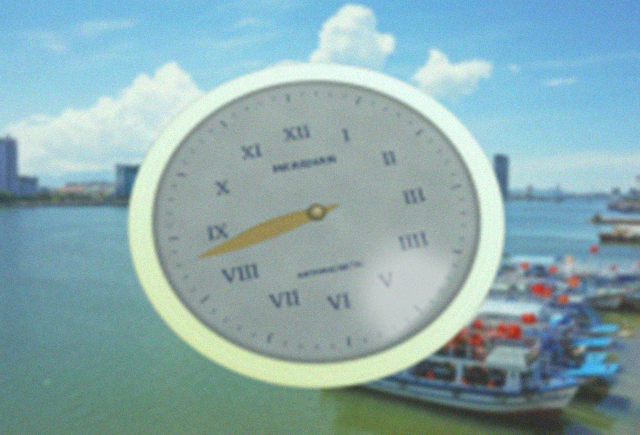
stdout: **8:43**
